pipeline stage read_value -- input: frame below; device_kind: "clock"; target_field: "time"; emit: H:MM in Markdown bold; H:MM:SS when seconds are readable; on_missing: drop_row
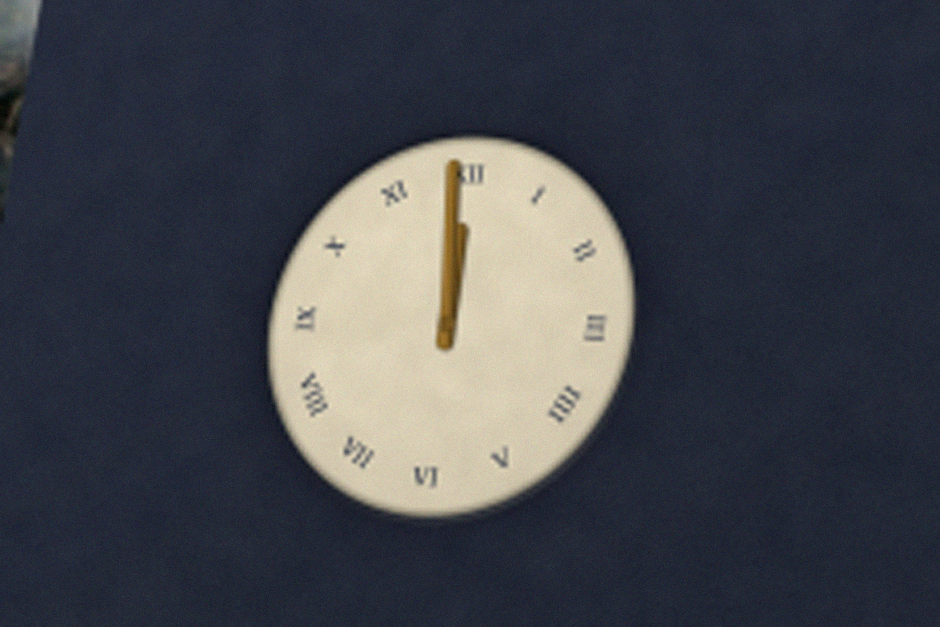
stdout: **11:59**
